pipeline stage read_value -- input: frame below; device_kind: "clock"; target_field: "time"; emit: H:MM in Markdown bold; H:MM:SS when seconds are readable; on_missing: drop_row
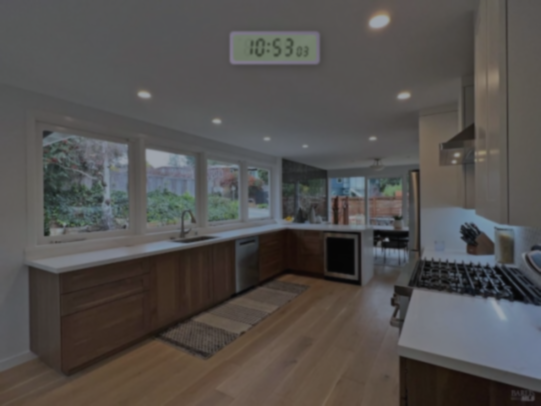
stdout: **10:53**
